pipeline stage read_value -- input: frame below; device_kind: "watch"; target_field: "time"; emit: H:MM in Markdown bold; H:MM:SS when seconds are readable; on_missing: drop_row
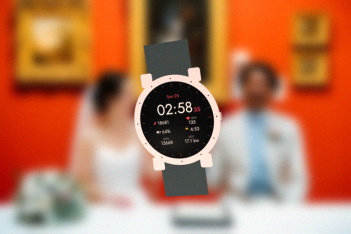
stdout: **2:58**
